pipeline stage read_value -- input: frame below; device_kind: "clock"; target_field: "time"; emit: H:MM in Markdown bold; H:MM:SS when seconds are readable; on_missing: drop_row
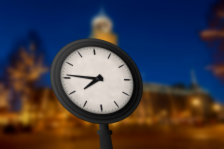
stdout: **7:46**
